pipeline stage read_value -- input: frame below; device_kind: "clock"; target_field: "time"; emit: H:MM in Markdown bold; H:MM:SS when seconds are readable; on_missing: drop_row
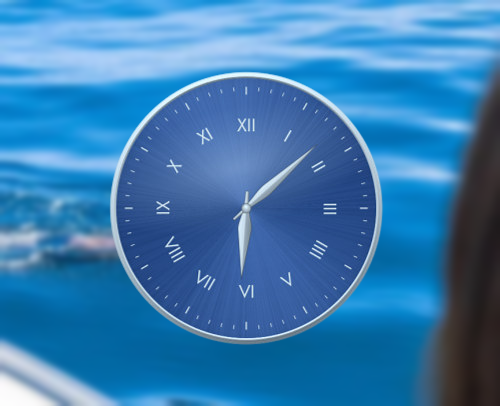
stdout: **6:08**
